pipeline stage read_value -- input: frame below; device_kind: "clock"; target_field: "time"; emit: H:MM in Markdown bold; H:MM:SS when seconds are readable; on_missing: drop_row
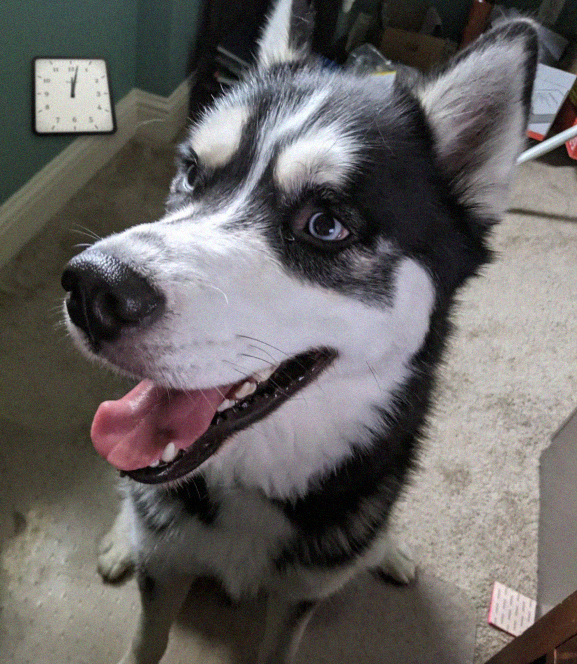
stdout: **12:02**
